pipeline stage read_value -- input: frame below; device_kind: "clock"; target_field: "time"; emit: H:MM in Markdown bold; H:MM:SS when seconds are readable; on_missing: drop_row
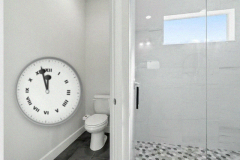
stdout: **11:57**
